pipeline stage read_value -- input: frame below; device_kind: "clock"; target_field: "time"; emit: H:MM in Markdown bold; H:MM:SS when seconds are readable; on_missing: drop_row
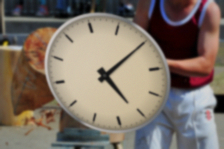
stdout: **5:10**
